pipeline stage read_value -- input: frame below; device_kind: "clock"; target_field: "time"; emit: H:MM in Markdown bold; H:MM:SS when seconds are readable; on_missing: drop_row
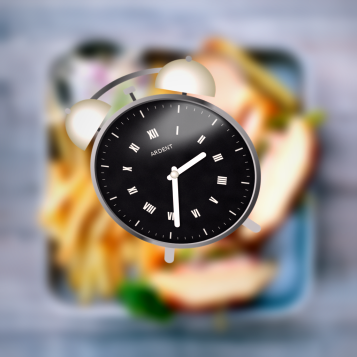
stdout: **2:34**
